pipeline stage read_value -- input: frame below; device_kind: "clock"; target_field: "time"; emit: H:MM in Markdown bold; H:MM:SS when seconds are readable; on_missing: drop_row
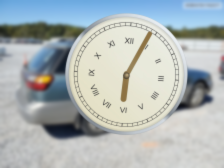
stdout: **6:04**
